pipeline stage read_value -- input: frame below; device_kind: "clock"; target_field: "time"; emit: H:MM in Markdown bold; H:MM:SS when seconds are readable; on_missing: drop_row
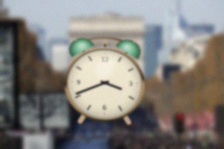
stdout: **3:41**
